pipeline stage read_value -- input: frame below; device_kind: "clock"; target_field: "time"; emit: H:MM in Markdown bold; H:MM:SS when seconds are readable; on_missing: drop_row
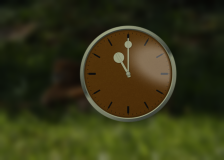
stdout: **11:00**
